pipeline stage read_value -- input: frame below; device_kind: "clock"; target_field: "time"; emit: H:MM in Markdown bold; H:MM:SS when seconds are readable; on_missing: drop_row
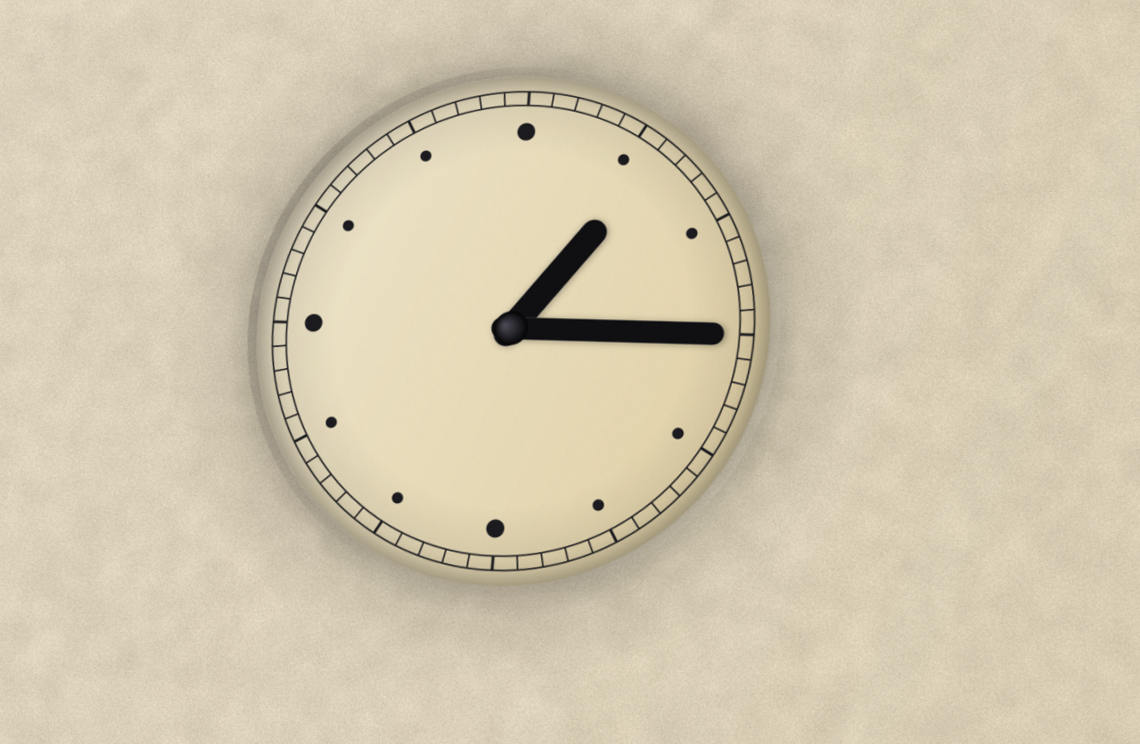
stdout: **1:15**
